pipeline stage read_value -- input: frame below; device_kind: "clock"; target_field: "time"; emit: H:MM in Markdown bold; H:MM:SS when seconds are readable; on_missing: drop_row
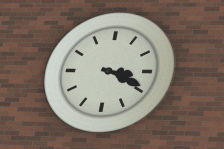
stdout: **3:19**
